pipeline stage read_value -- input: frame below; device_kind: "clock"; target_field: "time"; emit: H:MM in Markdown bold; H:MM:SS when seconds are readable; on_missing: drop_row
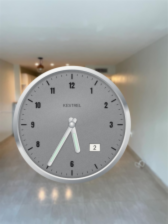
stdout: **5:35**
